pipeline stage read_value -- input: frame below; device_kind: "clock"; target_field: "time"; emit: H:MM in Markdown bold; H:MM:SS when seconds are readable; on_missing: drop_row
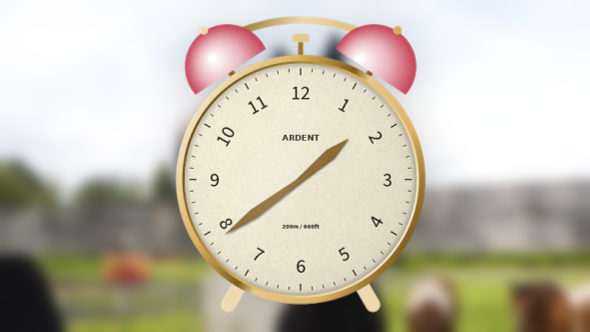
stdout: **1:39**
